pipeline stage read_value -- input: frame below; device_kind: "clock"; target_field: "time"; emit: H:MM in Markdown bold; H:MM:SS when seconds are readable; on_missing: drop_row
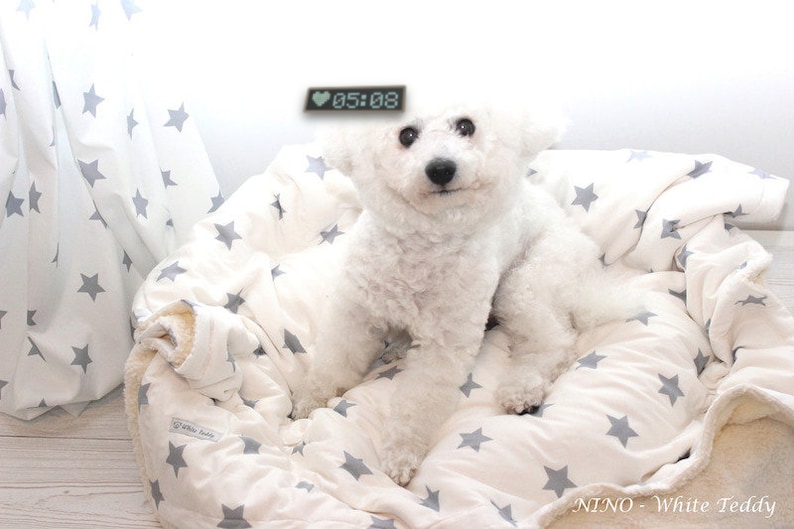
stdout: **5:08**
